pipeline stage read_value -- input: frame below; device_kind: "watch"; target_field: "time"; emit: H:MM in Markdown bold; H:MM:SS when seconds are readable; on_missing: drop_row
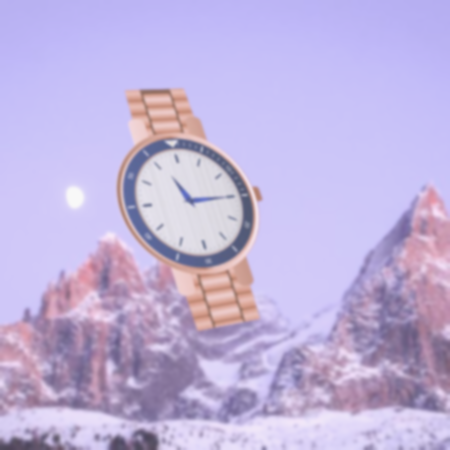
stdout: **11:15**
